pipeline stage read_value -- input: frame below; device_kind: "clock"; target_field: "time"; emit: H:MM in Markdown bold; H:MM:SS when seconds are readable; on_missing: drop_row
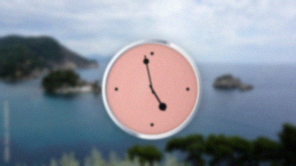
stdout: **4:58**
